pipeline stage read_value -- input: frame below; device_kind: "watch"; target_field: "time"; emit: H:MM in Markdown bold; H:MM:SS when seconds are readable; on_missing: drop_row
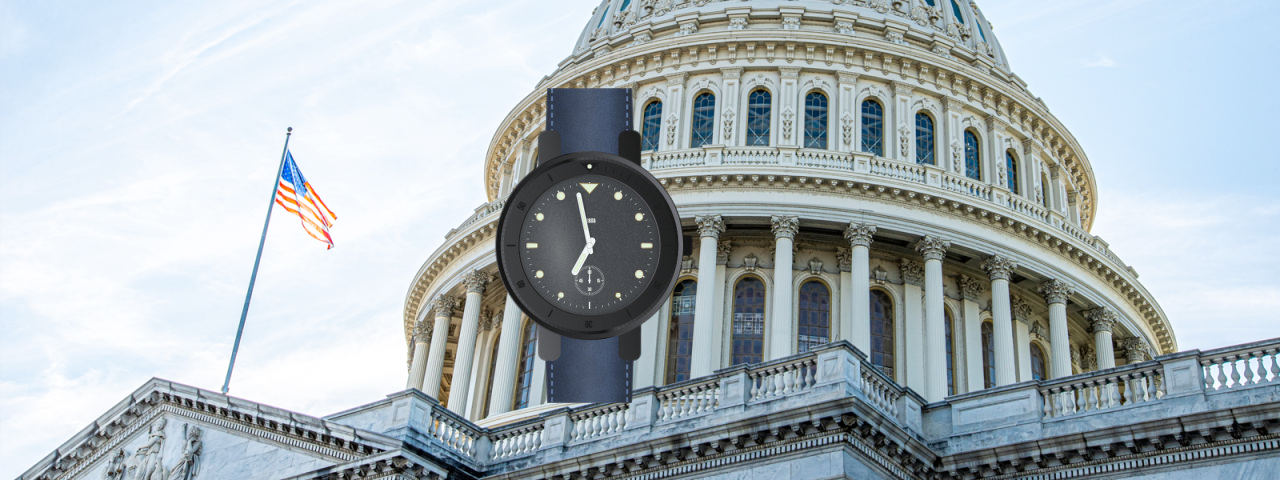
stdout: **6:58**
